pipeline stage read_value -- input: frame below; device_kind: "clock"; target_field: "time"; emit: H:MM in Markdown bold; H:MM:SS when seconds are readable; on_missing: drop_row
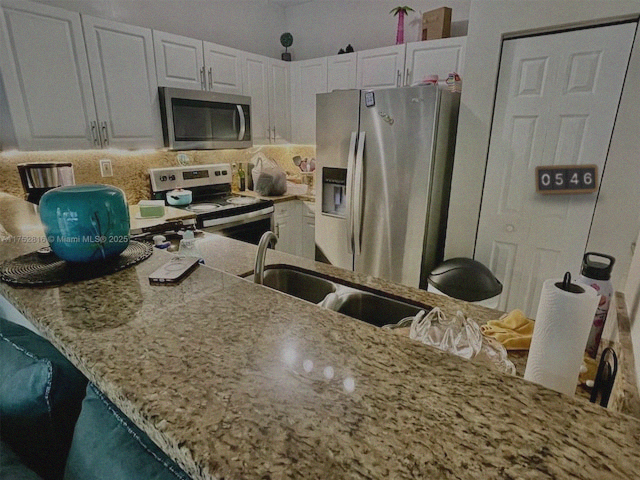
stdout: **5:46**
